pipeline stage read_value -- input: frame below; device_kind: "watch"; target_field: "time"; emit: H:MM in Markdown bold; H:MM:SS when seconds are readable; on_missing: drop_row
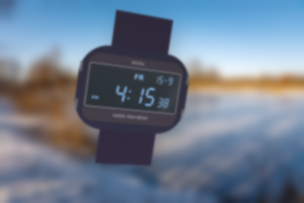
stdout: **4:15**
